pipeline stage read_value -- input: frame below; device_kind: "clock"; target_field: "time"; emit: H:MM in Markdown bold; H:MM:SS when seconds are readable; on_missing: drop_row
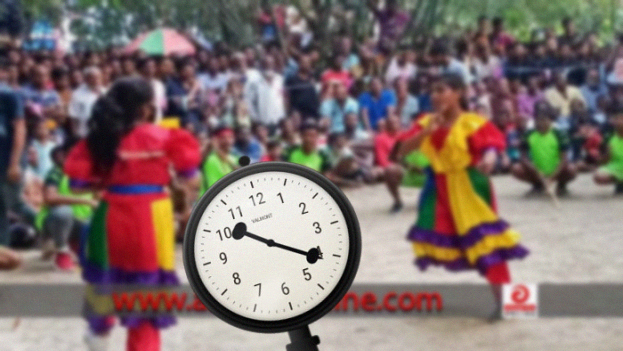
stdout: **10:21**
